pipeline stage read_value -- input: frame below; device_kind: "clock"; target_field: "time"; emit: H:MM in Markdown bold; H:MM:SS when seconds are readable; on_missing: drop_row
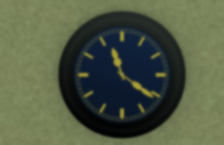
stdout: **11:21**
